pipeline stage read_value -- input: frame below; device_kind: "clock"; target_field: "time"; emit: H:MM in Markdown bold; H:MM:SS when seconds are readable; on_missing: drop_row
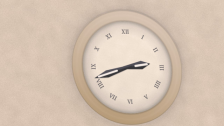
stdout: **2:42**
